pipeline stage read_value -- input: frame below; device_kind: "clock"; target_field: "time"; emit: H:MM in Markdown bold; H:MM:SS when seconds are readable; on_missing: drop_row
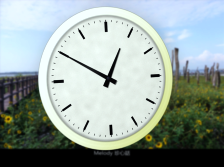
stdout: **12:50**
